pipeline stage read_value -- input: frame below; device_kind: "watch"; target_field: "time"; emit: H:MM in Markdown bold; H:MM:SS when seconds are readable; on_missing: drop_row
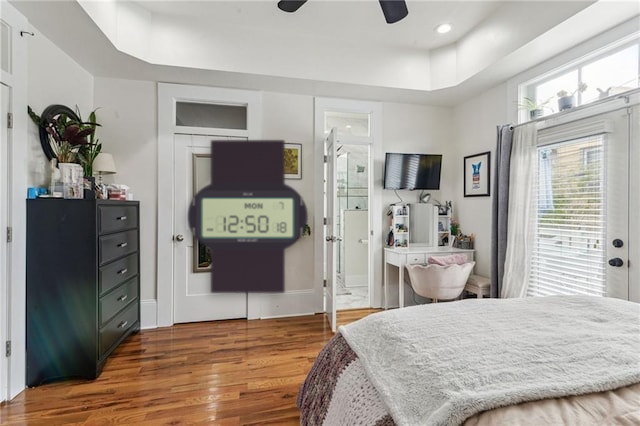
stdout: **12:50:18**
